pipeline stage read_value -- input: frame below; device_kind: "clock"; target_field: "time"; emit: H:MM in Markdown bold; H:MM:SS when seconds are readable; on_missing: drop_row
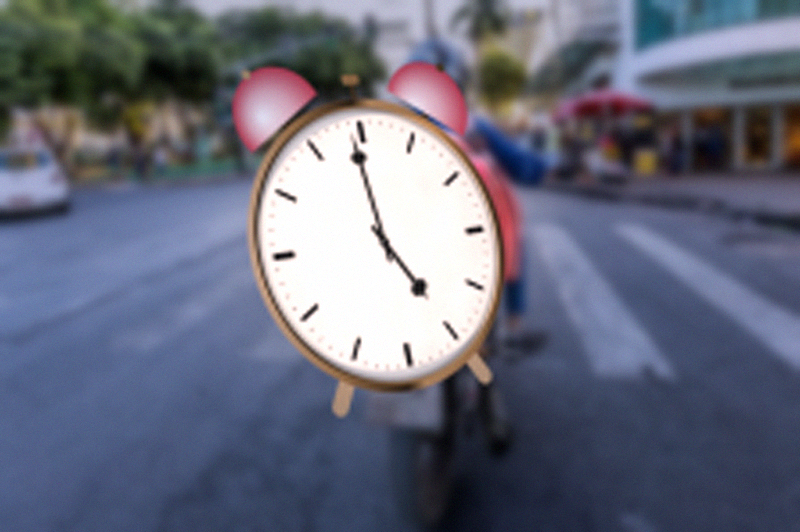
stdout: **4:59**
